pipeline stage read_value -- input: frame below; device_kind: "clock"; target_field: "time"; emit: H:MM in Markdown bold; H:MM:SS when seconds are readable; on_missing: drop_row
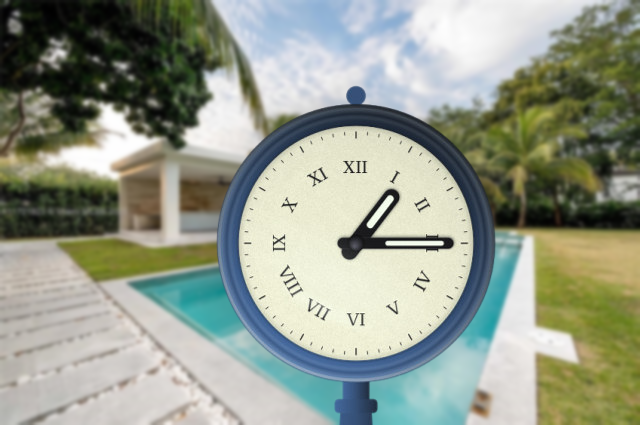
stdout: **1:15**
